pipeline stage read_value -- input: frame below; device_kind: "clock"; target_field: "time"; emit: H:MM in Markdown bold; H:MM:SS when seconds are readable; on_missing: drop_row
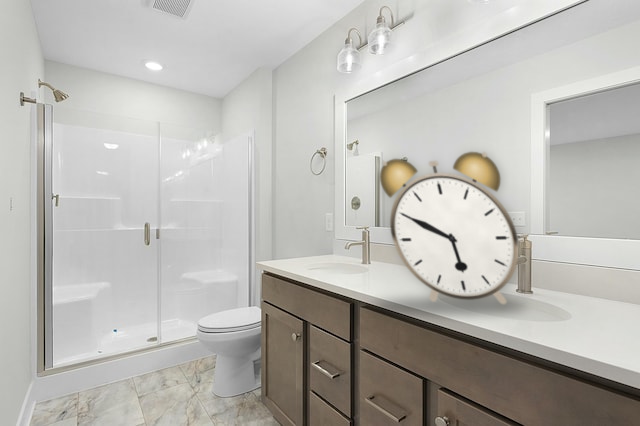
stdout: **5:50**
